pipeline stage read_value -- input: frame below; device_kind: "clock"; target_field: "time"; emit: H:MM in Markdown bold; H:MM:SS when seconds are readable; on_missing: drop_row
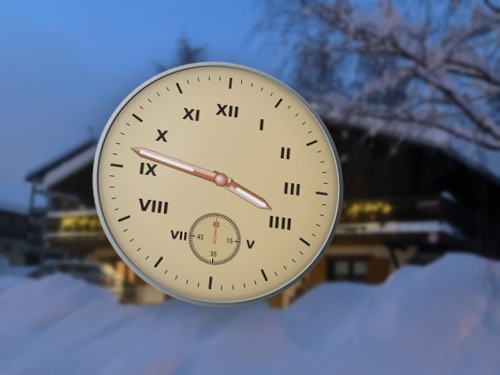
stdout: **3:47**
